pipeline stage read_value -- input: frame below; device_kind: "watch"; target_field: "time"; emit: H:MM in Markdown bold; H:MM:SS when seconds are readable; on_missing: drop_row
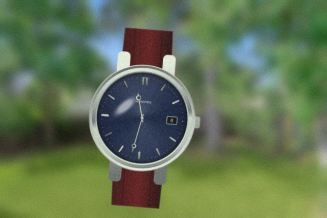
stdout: **11:32**
